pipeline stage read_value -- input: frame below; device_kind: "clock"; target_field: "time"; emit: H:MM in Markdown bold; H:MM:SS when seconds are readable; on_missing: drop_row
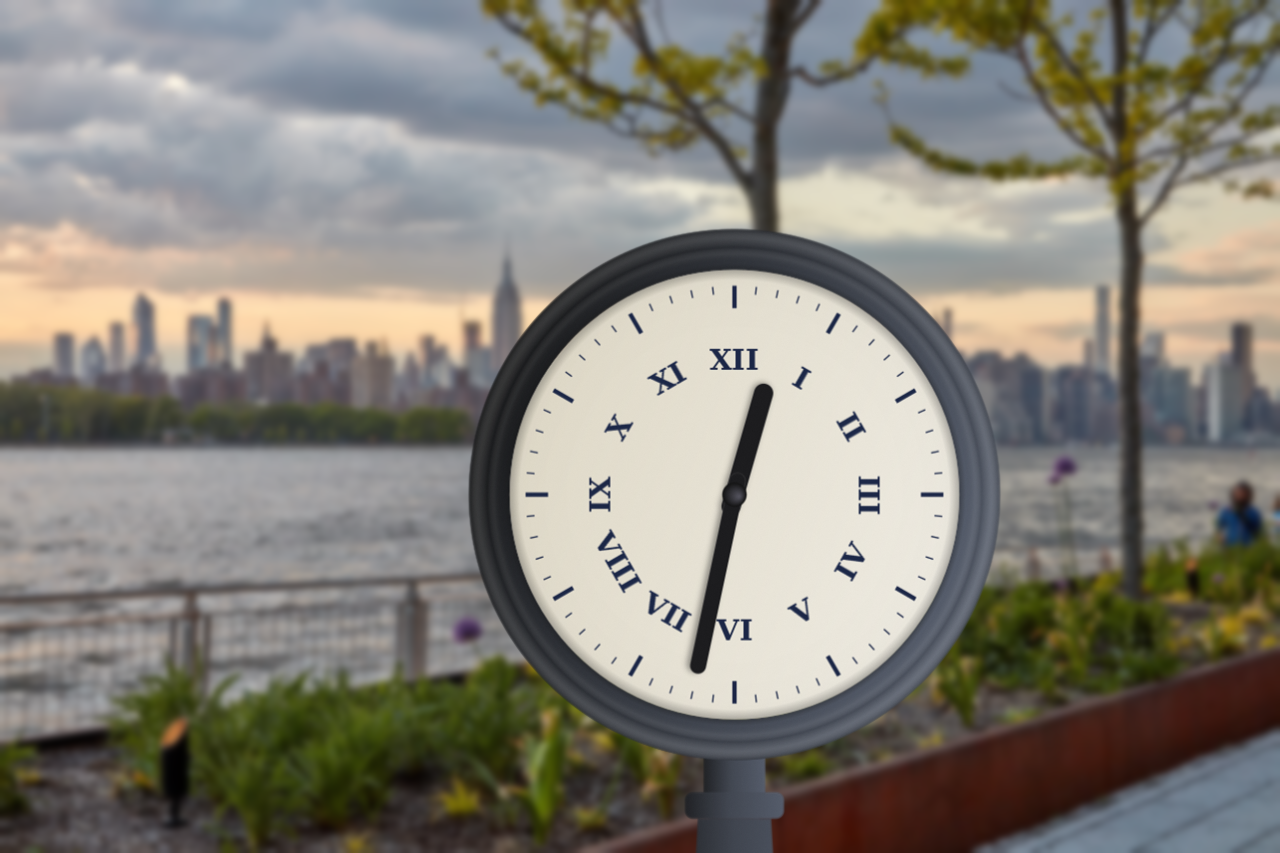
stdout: **12:32**
